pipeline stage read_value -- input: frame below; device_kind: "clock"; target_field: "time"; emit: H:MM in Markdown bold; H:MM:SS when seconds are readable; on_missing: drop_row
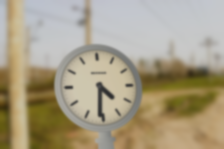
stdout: **4:31**
